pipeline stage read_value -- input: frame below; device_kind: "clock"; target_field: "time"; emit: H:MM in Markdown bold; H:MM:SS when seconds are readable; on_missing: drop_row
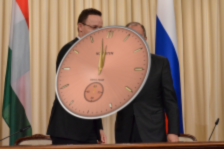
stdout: **11:58**
